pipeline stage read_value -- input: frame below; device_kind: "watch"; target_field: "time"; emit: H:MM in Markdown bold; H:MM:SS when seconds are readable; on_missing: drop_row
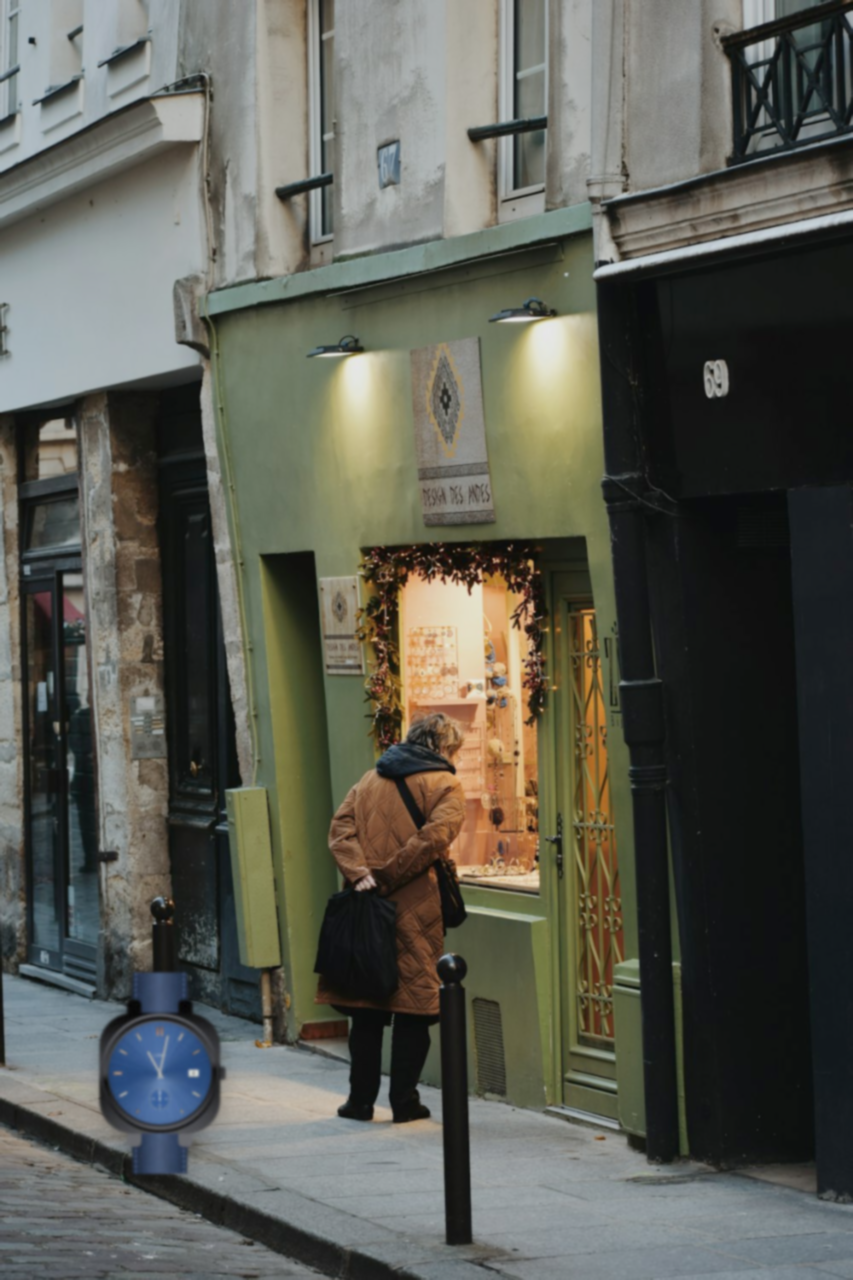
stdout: **11:02**
